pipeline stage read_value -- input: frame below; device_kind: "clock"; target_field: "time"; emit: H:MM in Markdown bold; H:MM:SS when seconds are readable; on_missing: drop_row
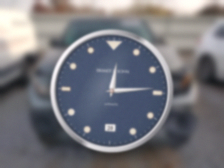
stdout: **12:14**
